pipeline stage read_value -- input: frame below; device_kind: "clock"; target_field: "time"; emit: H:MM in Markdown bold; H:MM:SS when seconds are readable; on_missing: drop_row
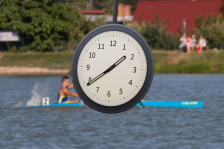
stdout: **1:39**
